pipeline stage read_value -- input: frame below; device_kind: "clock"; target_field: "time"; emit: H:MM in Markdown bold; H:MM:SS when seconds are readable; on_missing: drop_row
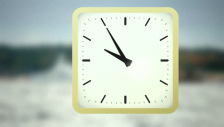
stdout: **9:55**
